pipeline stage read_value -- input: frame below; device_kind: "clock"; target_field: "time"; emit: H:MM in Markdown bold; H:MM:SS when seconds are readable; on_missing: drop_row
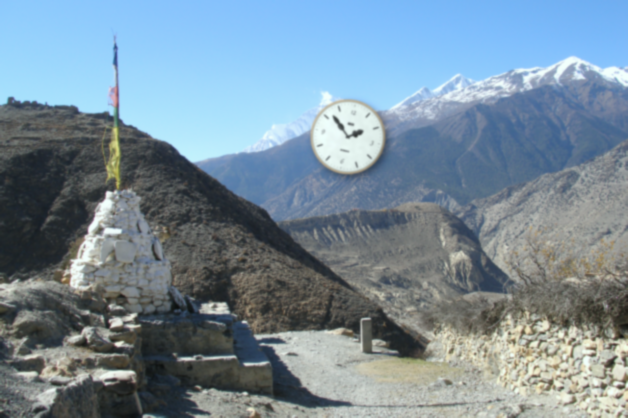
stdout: **1:52**
